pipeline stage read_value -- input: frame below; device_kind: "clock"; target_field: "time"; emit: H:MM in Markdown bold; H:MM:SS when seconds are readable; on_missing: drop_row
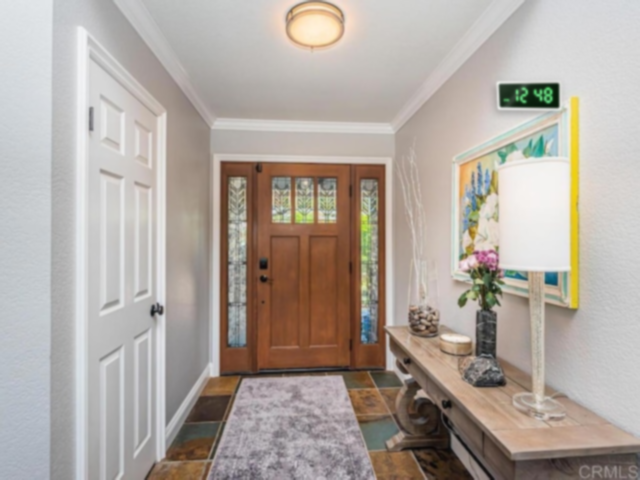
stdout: **12:48**
